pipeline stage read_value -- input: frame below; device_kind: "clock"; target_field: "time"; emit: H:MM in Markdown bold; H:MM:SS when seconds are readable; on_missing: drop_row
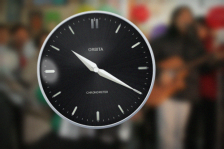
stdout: **10:20**
